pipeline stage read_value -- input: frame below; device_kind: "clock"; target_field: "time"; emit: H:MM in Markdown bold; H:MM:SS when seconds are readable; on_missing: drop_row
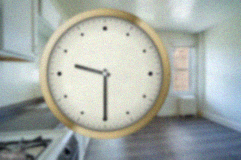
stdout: **9:30**
